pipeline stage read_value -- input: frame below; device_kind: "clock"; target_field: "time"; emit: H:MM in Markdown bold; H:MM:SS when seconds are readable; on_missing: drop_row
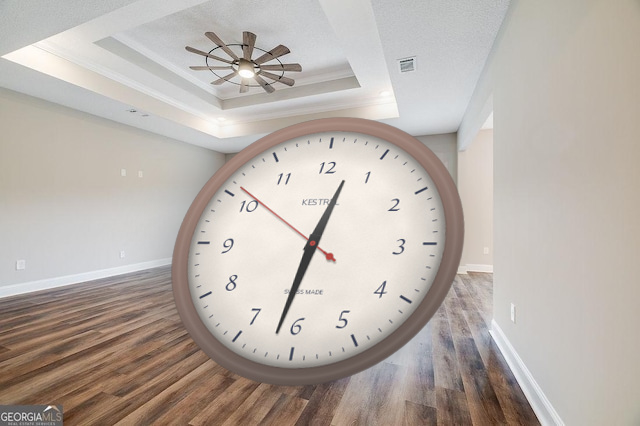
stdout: **12:31:51**
